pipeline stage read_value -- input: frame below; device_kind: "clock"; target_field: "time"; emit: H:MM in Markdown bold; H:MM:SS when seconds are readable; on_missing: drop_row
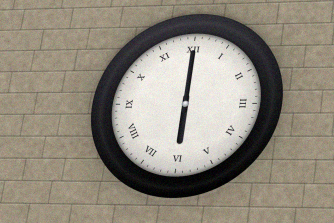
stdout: **6:00**
